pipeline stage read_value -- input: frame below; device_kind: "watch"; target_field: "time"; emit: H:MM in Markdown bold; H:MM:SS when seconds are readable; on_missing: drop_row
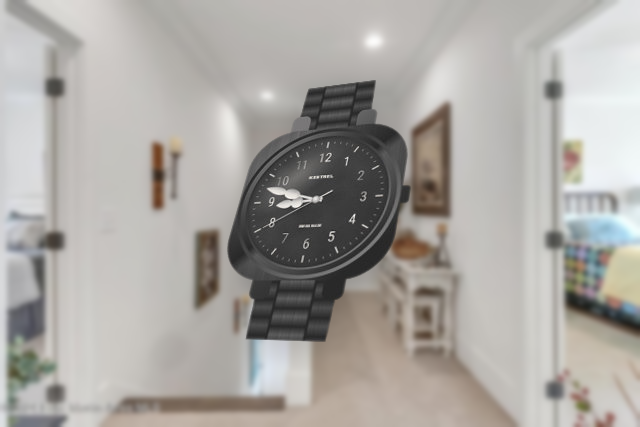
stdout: **8:47:40**
